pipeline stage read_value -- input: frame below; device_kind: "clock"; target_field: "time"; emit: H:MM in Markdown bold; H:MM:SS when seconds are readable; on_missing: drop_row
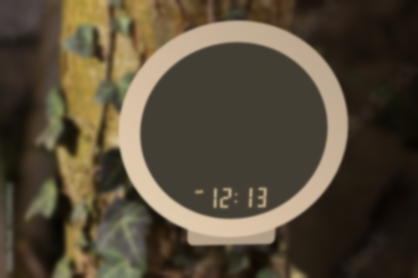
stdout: **12:13**
